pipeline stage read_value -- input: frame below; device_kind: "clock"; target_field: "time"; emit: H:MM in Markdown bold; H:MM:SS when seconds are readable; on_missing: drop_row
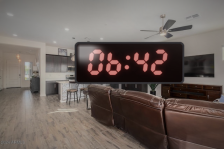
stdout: **6:42**
